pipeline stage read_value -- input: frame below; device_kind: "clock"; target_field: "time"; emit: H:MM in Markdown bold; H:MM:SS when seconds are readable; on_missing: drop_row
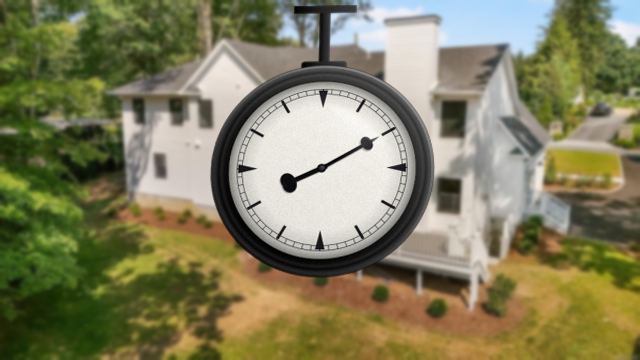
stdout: **8:10**
